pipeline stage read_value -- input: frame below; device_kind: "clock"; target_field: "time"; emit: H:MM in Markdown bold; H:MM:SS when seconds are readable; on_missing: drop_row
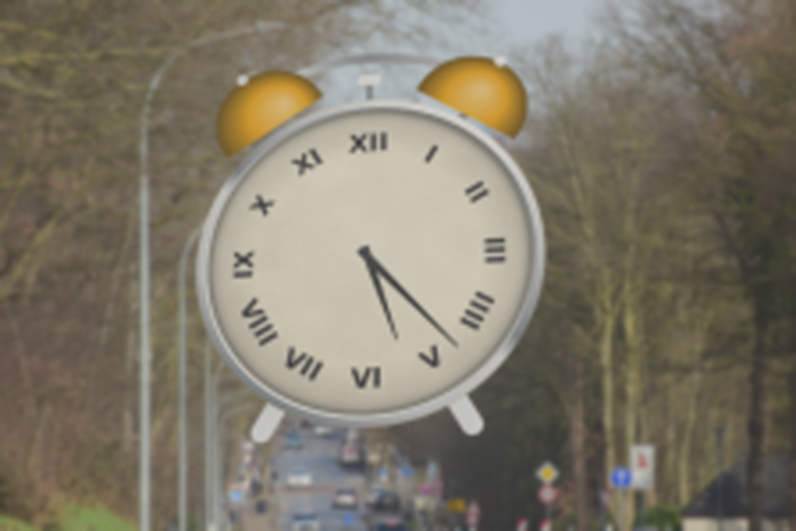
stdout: **5:23**
